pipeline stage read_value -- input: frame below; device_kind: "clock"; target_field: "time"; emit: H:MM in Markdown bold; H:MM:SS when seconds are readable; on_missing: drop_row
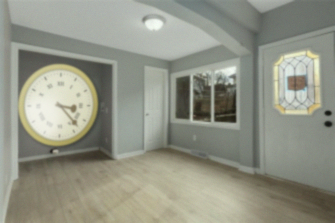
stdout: **3:23**
